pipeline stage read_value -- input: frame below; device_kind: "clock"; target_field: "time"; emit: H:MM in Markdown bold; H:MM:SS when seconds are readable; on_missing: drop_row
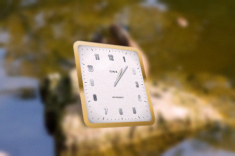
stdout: **1:07**
